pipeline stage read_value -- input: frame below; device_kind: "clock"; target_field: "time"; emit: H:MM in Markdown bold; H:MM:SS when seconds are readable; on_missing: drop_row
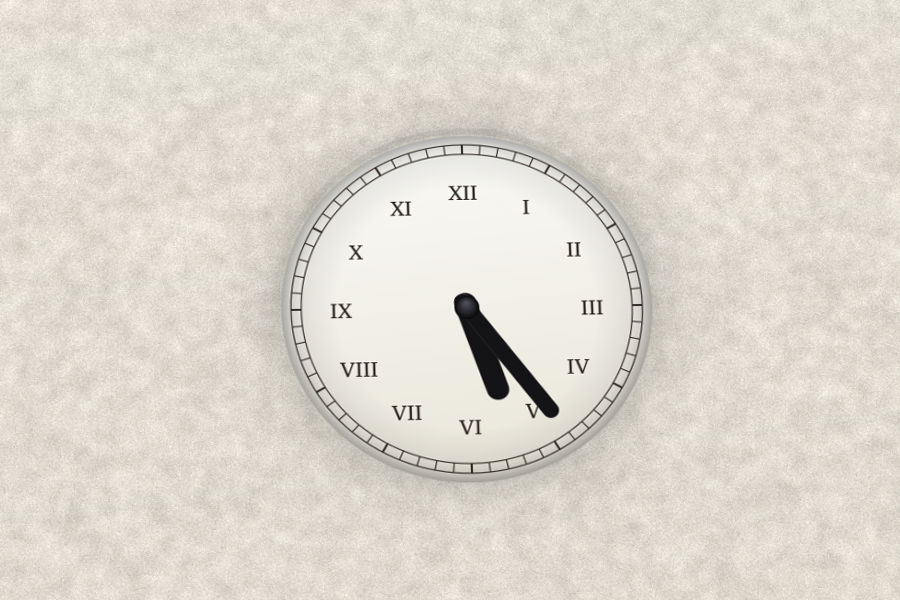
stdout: **5:24**
